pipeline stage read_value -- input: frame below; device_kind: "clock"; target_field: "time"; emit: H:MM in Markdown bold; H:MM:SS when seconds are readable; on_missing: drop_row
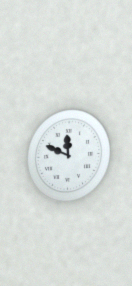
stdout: **11:49**
